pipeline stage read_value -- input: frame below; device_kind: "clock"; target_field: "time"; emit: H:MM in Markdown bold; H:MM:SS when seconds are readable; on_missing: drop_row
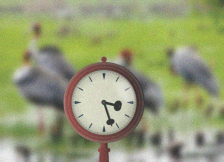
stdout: **3:27**
